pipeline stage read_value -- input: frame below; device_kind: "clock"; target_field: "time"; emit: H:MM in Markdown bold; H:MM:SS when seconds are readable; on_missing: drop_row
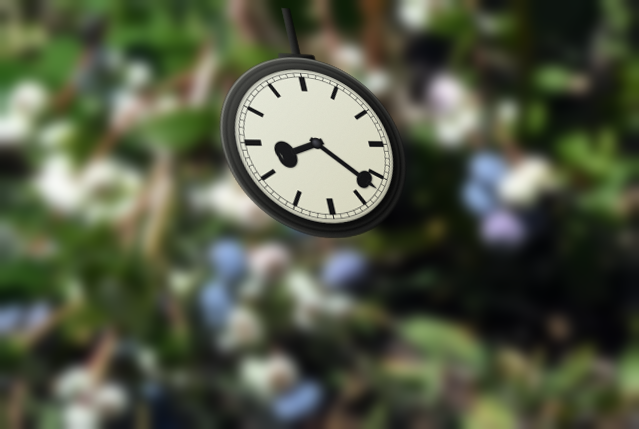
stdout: **8:22**
